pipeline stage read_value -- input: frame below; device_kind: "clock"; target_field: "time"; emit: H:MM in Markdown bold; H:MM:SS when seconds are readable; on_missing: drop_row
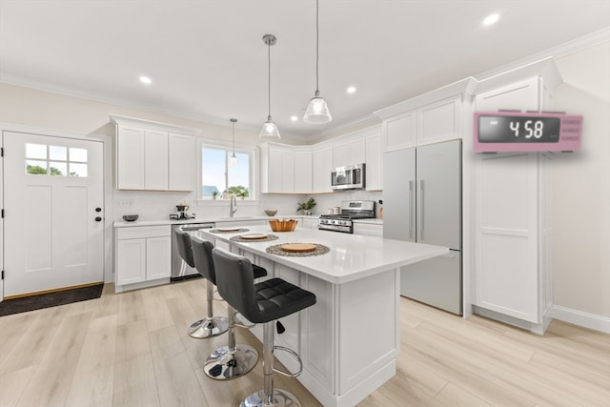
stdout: **4:58**
